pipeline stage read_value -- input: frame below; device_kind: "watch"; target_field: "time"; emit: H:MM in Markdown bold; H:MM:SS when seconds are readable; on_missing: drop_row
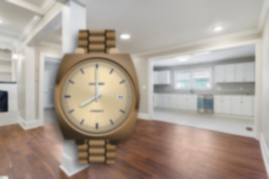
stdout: **8:00**
